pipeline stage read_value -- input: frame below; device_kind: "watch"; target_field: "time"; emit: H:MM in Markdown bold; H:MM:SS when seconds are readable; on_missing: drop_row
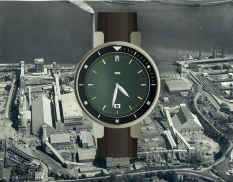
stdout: **4:32**
